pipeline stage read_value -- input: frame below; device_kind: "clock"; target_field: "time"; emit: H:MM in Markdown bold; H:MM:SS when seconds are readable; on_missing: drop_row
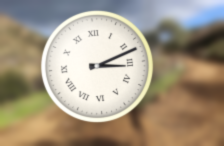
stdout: **3:12**
